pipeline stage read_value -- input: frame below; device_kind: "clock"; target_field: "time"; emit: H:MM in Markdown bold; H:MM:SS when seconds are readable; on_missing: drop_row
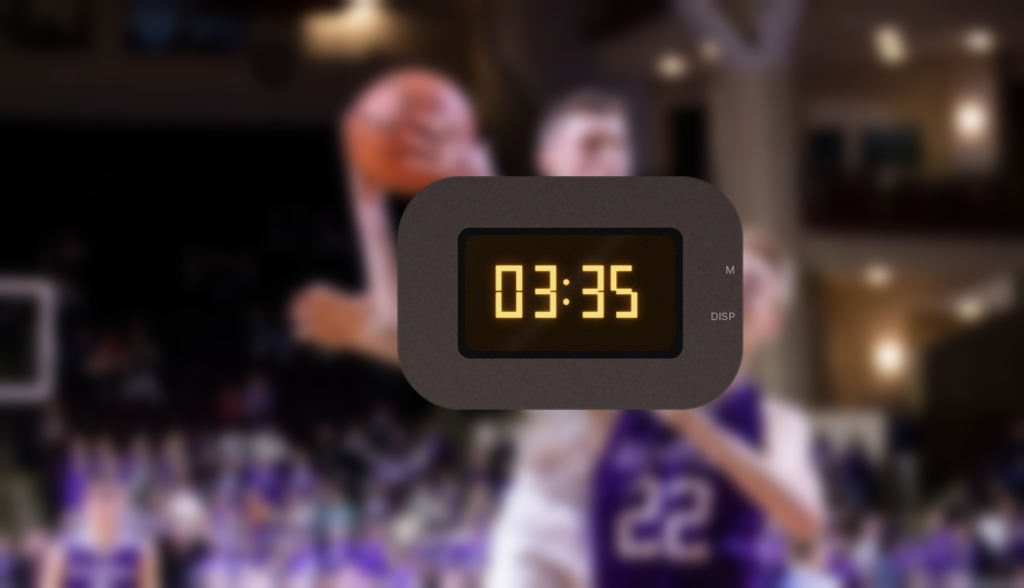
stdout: **3:35**
